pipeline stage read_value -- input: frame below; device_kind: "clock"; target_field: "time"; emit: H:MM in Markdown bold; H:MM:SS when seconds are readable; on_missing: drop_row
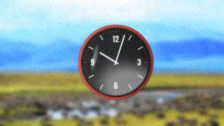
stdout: **10:03**
